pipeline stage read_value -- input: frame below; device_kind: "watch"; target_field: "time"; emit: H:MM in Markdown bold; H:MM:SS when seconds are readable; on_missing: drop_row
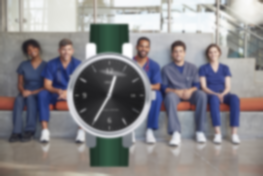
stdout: **12:35**
